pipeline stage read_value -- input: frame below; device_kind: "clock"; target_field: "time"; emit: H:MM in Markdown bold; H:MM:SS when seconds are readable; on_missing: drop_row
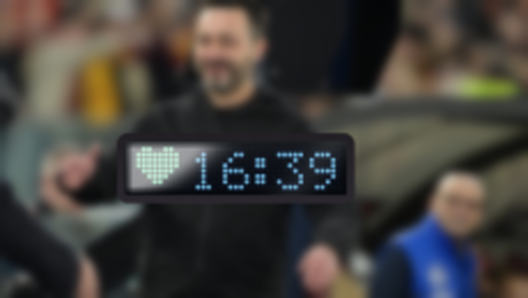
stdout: **16:39**
